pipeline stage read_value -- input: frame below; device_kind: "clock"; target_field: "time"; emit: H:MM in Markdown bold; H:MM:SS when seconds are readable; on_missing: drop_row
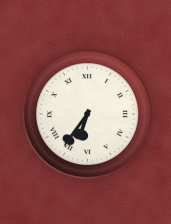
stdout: **6:36**
